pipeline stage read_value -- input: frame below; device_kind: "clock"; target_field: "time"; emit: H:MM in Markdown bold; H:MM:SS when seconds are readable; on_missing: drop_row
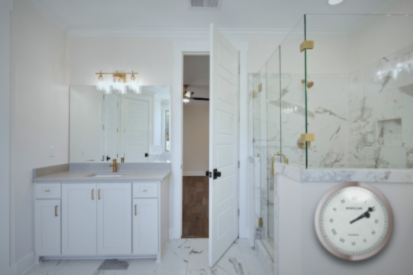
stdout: **2:09**
